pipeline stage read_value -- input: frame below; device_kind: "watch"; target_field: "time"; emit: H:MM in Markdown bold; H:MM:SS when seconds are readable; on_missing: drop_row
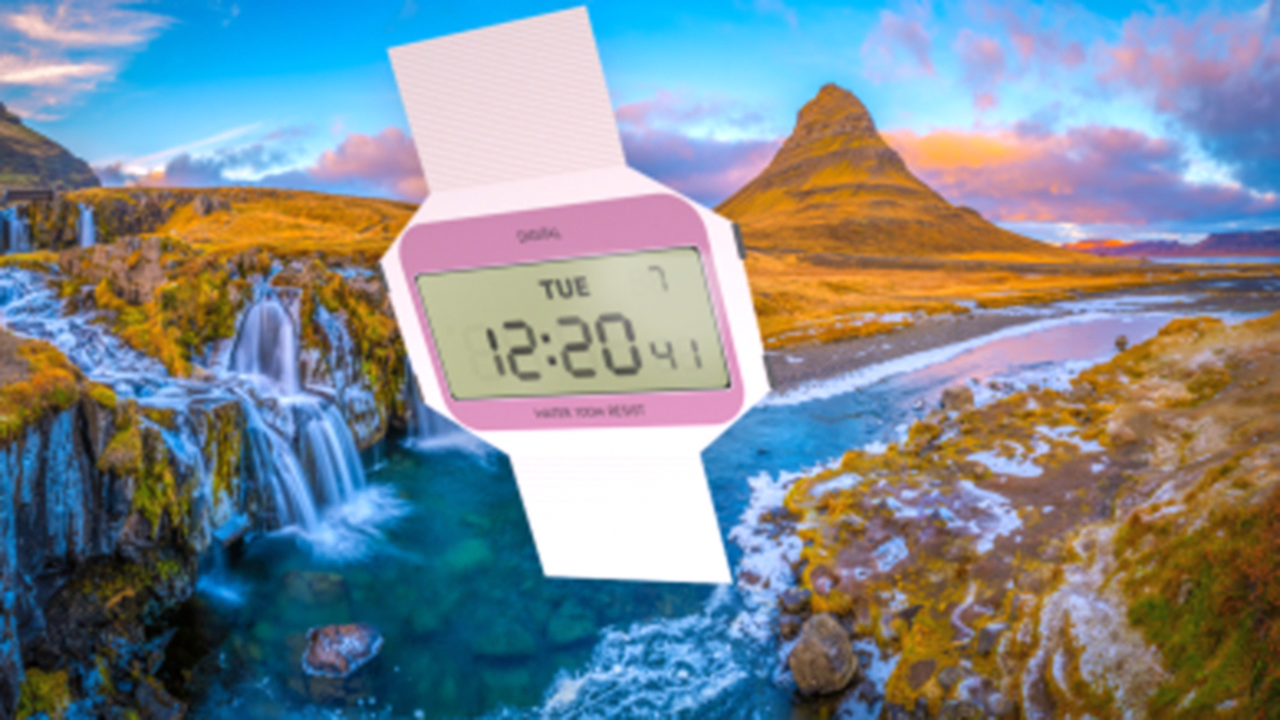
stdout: **12:20:41**
